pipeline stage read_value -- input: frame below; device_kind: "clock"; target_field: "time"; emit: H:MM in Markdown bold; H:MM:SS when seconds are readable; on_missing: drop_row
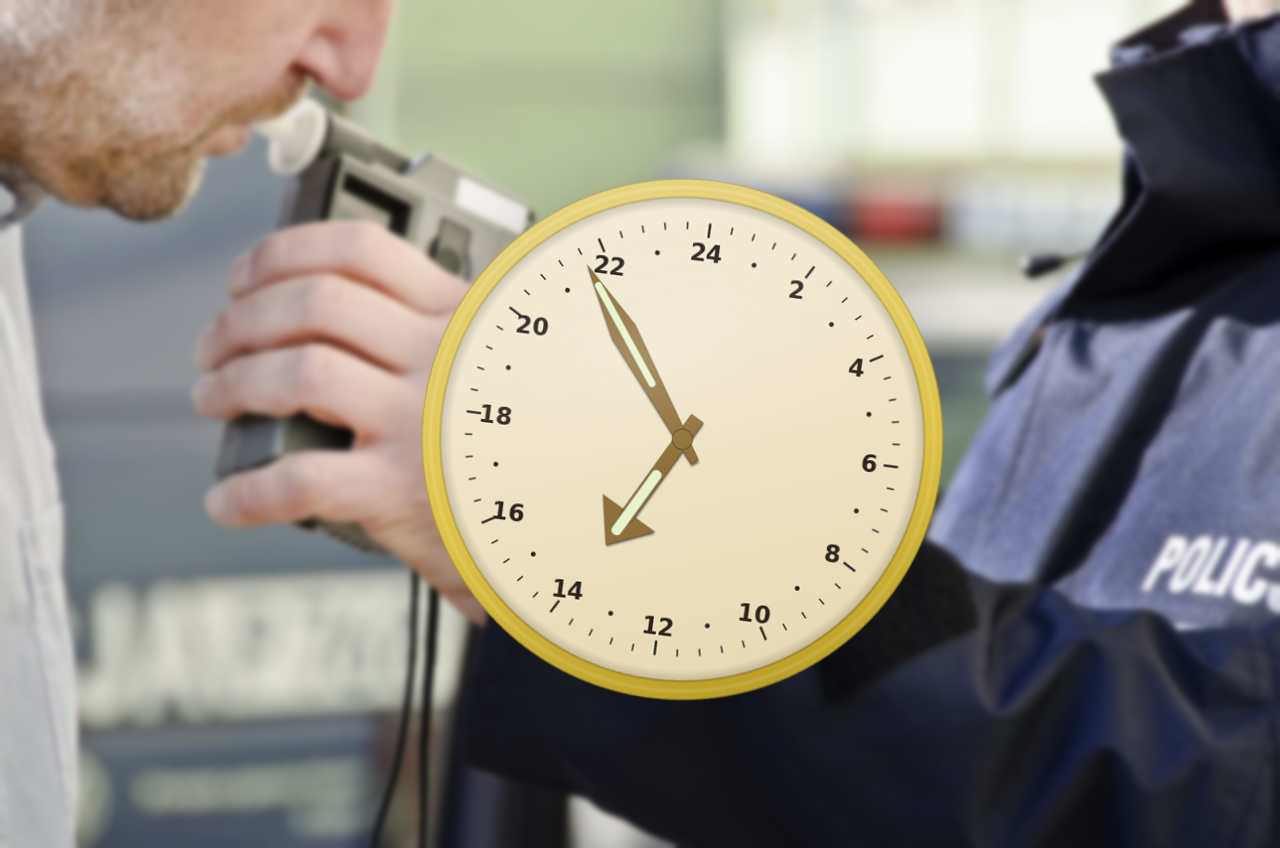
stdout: **13:54**
